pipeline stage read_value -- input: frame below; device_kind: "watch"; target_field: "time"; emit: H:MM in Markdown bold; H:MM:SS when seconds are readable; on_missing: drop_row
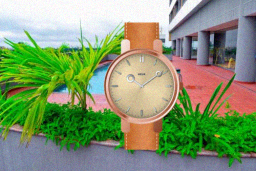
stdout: **10:09**
